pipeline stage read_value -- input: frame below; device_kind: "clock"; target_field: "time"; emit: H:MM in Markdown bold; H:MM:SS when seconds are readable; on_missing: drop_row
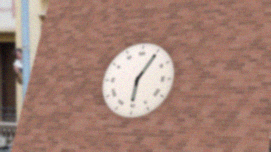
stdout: **6:05**
